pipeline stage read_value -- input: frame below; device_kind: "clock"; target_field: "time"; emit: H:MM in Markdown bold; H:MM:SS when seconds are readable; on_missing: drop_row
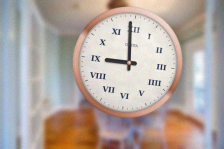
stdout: **8:59**
